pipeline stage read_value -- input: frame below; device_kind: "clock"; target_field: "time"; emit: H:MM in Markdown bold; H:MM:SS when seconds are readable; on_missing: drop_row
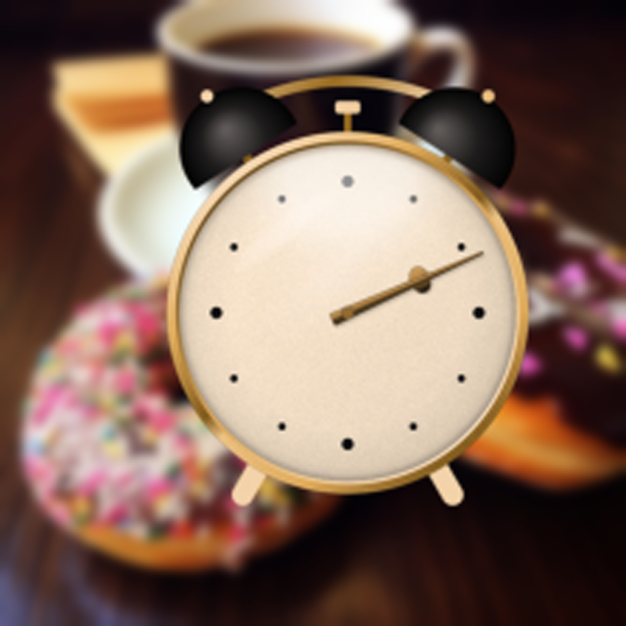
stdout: **2:11**
